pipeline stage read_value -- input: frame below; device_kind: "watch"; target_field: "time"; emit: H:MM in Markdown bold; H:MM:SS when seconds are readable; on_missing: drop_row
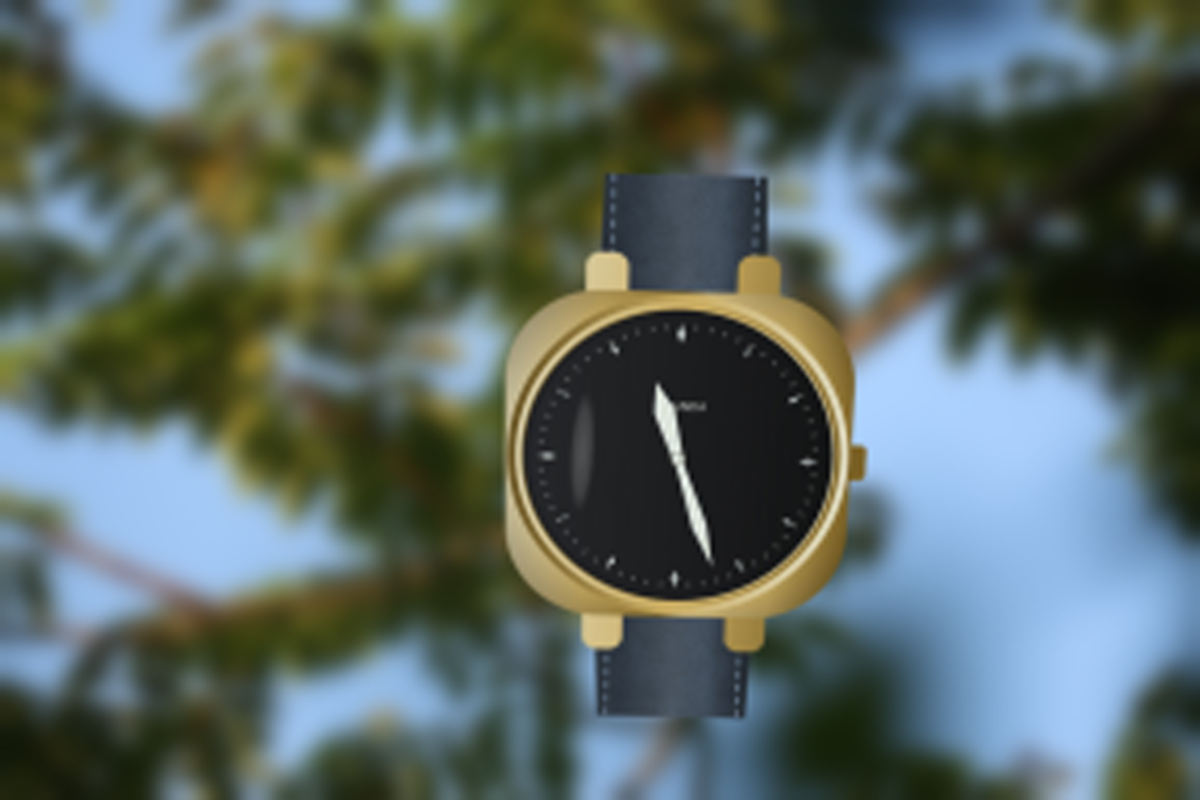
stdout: **11:27**
